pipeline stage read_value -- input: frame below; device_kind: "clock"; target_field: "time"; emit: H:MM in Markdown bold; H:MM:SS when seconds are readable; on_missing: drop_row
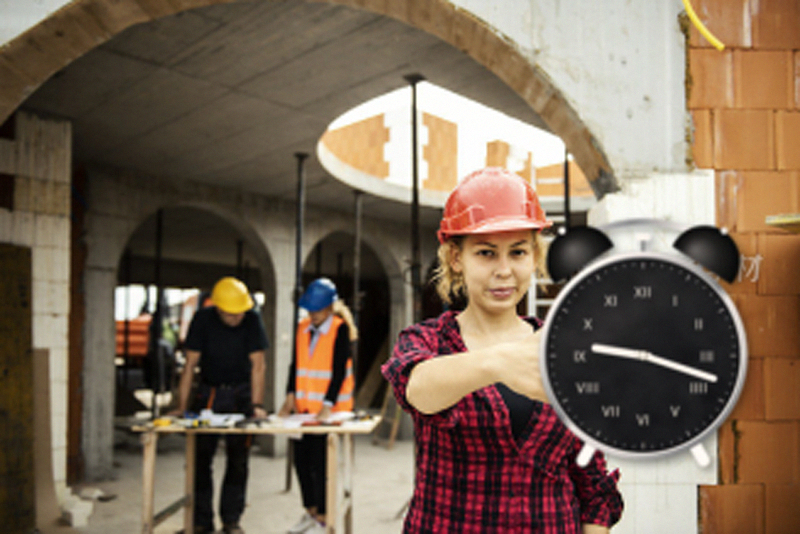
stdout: **9:18**
